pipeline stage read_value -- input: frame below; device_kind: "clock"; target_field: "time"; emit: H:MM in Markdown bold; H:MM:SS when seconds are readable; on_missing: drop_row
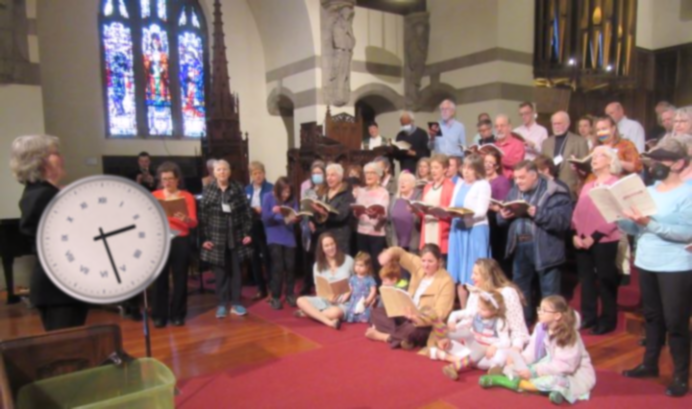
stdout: **2:27**
